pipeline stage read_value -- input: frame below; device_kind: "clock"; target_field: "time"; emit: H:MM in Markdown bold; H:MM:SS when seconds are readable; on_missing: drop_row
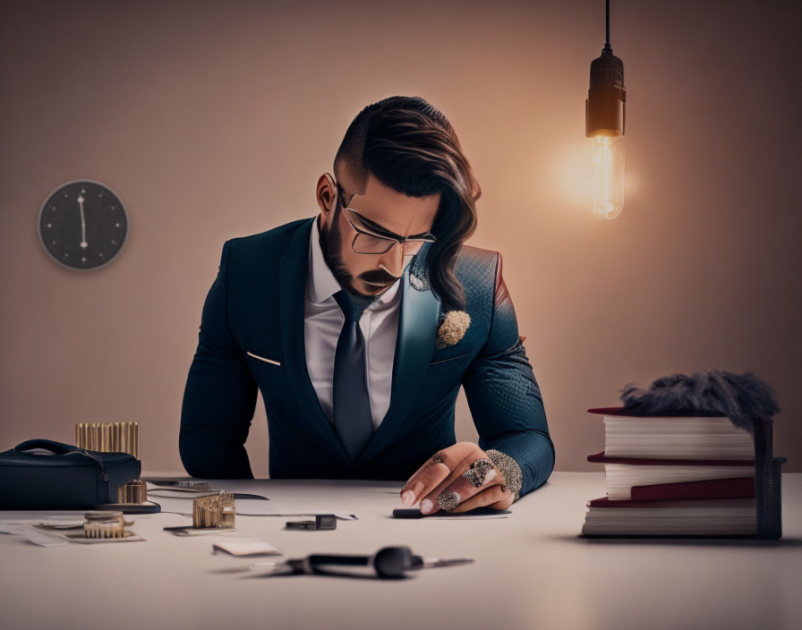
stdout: **5:59**
